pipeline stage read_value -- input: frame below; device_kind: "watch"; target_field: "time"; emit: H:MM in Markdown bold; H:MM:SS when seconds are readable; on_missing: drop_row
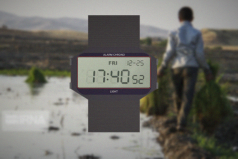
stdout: **17:40:52**
